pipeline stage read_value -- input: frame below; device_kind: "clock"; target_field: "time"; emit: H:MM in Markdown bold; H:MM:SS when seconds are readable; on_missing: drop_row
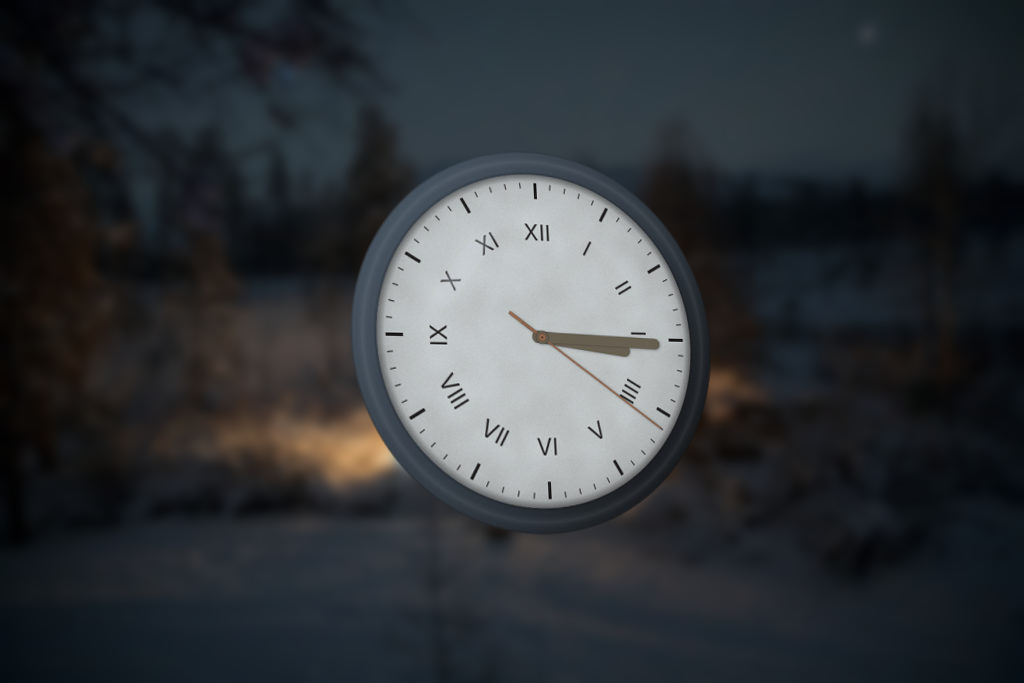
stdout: **3:15:21**
